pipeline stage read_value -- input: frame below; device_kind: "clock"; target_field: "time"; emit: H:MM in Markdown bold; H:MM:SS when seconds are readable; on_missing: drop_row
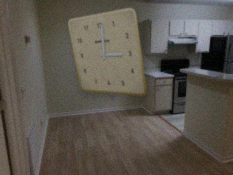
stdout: **3:01**
